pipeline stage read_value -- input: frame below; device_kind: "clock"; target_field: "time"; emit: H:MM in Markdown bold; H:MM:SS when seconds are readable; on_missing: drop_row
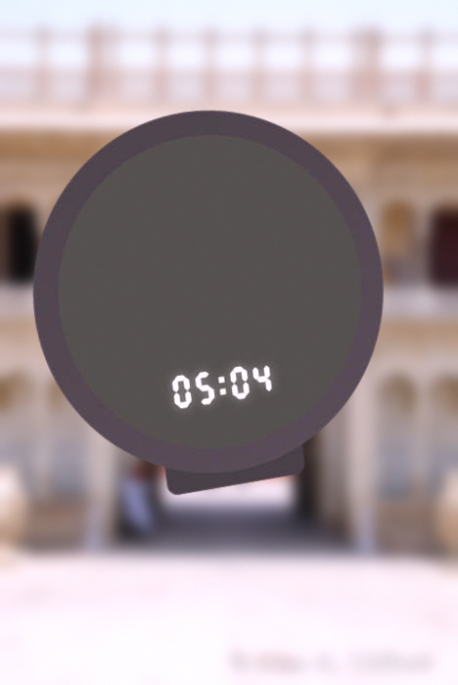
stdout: **5:04**
